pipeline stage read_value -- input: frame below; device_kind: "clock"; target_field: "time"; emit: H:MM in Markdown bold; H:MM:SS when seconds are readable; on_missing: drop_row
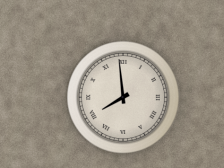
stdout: **7:59**
